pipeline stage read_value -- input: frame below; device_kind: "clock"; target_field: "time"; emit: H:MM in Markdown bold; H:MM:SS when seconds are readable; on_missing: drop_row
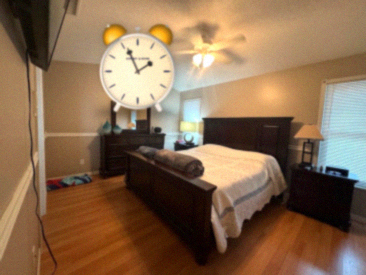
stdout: **1:56**
